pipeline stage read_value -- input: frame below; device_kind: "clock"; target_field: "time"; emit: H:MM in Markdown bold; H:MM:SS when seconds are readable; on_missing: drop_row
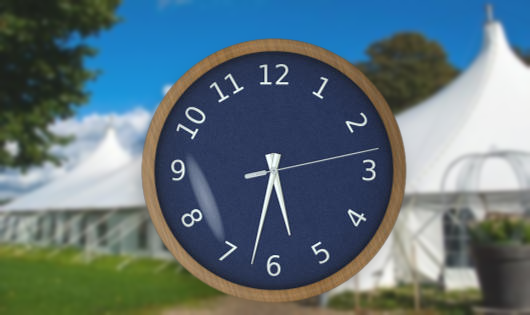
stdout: **5:32:13**
